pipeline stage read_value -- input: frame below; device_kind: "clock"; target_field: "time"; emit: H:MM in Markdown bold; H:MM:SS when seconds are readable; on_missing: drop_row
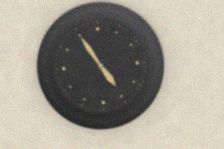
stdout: **4:55**
